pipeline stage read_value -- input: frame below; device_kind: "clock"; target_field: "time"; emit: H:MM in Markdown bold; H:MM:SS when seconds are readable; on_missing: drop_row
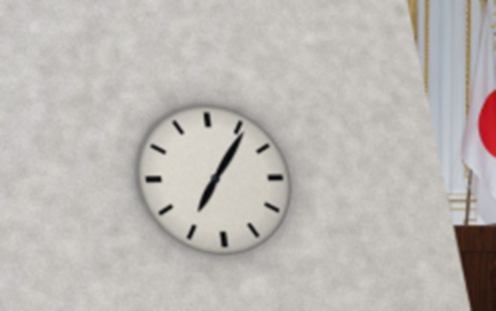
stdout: **7:06**
